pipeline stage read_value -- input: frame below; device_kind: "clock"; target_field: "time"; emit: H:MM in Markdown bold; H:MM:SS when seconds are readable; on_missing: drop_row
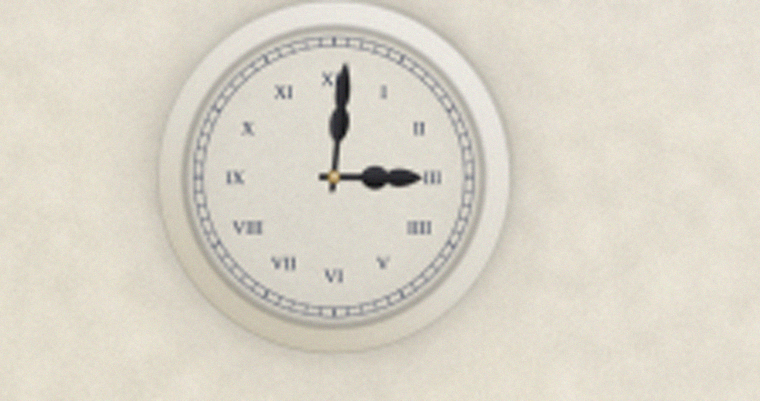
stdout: **3:01**
